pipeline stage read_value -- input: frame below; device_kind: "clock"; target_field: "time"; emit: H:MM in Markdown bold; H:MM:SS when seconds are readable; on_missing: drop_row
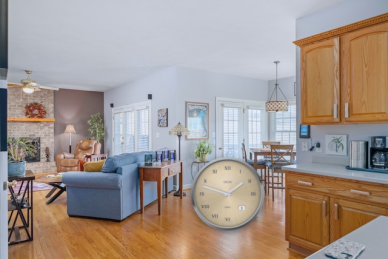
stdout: **1:48**
